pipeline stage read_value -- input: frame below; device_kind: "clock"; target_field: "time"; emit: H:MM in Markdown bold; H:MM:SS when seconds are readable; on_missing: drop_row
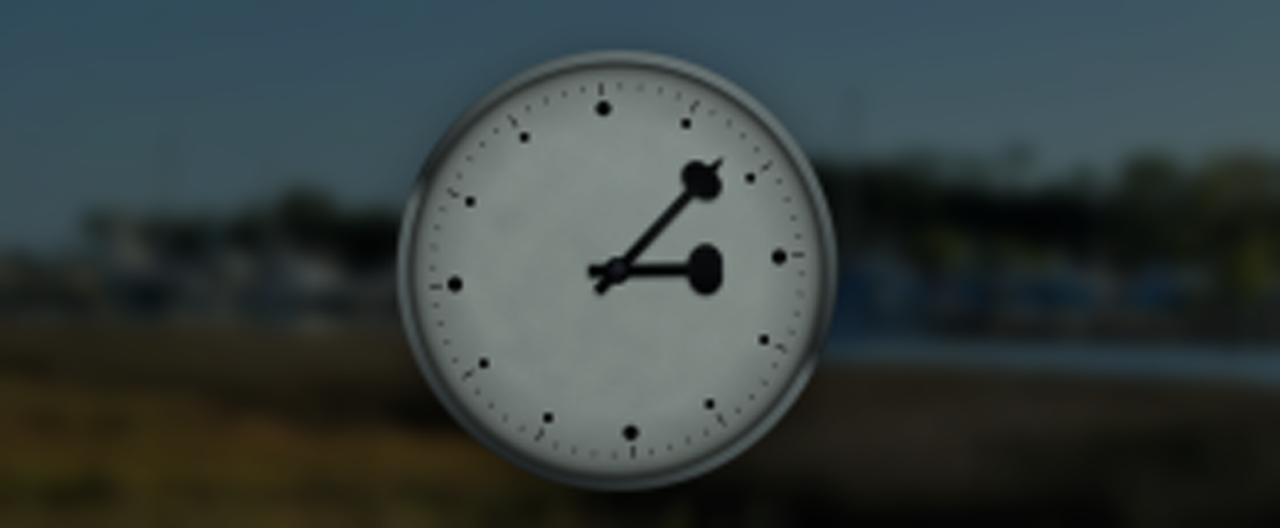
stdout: **3:08**
